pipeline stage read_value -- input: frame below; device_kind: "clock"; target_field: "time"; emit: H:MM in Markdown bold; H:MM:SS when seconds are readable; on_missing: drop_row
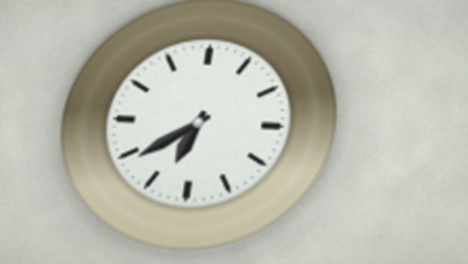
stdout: **6:39**
